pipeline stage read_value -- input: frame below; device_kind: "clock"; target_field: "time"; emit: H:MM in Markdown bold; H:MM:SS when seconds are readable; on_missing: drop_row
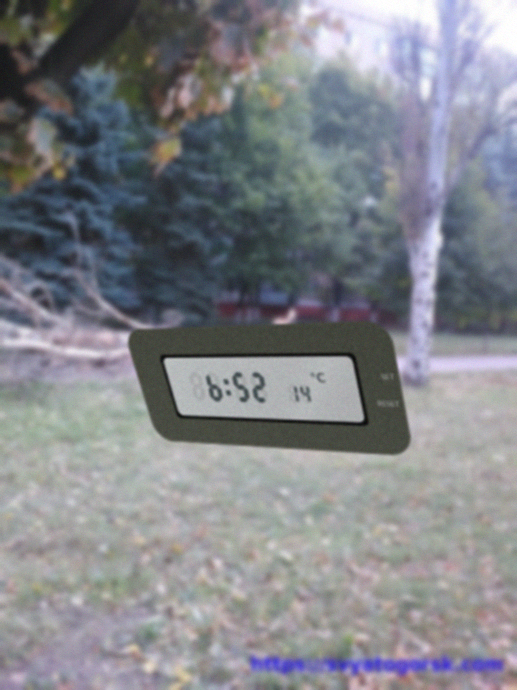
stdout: **6:52**
